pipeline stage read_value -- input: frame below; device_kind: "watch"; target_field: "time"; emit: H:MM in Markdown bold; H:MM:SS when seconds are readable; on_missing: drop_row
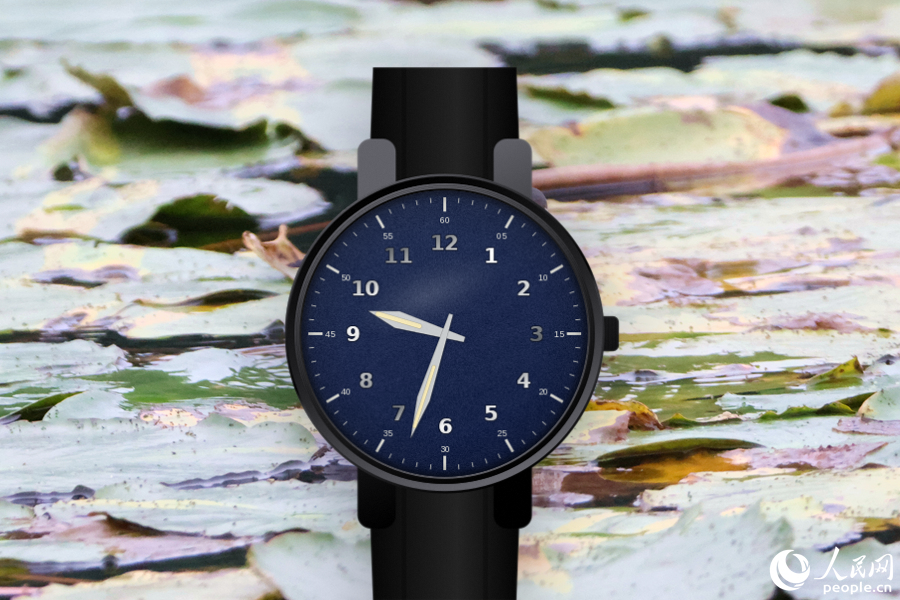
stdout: **9:33**
